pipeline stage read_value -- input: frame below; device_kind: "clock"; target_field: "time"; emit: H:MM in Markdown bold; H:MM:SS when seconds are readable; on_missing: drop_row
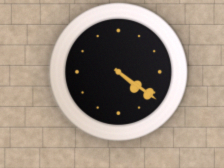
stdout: **4:21**
